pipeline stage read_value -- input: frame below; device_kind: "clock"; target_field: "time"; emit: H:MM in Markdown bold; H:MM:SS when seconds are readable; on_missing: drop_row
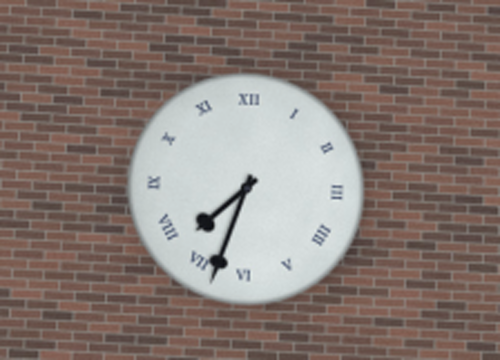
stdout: **7:33**
